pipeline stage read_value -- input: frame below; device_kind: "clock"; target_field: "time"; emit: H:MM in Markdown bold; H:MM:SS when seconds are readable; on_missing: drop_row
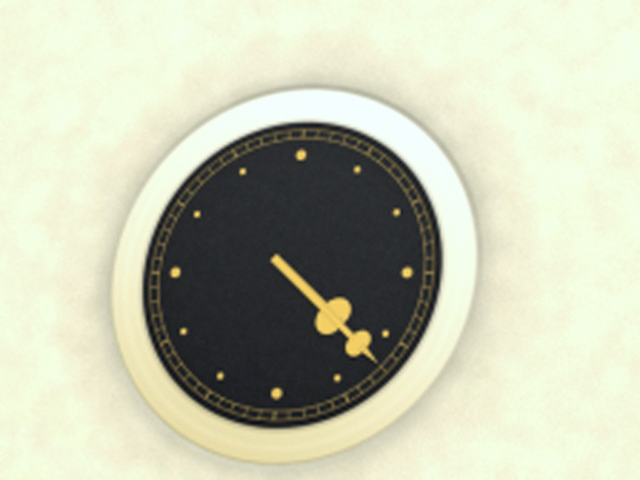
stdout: **4:22**
